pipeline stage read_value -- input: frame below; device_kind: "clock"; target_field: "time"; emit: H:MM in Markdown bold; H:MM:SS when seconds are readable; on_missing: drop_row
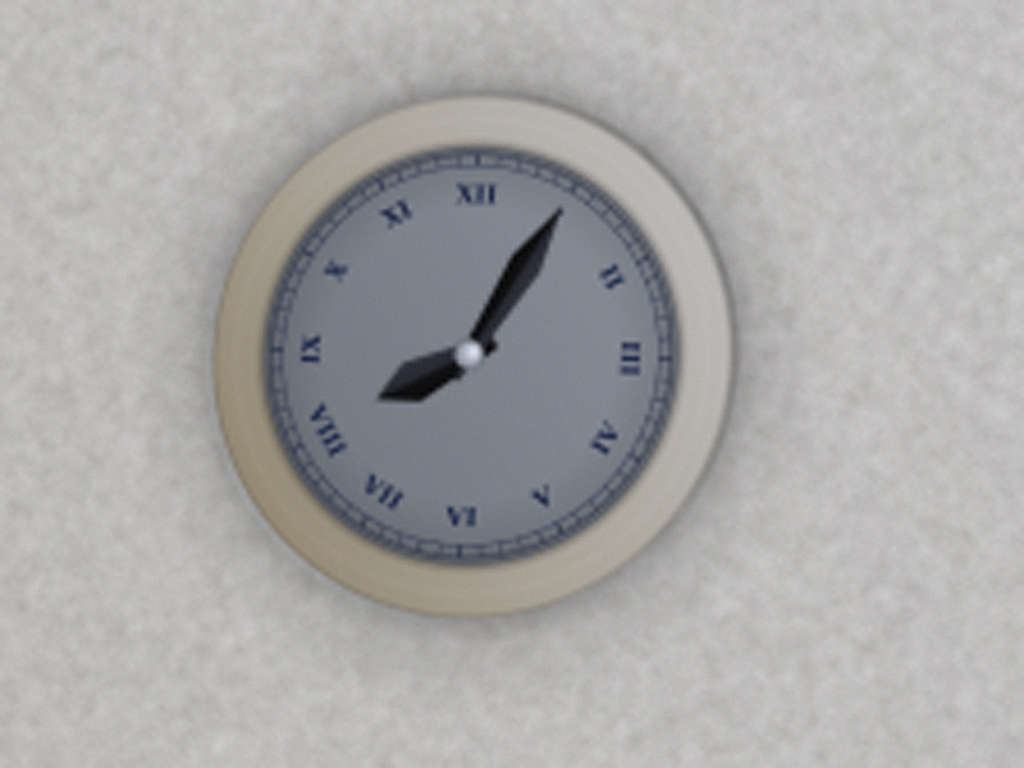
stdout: **8:05**
